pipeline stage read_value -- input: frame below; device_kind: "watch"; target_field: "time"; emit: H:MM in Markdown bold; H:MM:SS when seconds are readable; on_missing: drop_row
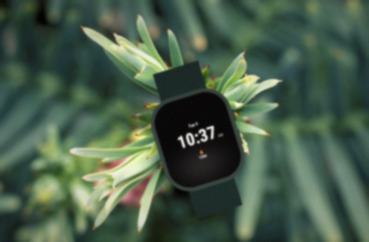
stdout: **10:37**
